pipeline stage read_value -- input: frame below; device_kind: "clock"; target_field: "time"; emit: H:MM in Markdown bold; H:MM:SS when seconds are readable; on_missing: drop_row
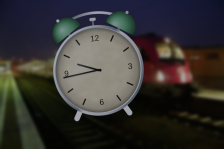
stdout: **9:44**
